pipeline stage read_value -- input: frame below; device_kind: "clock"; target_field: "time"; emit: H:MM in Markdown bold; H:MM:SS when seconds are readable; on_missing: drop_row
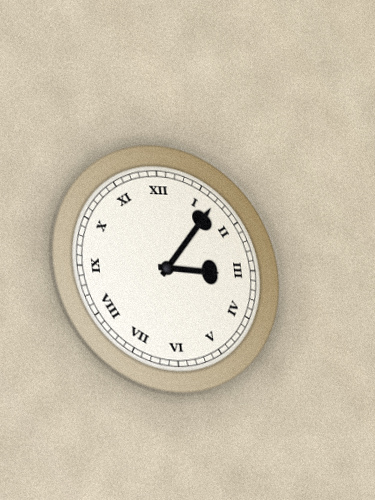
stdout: **3:07**
